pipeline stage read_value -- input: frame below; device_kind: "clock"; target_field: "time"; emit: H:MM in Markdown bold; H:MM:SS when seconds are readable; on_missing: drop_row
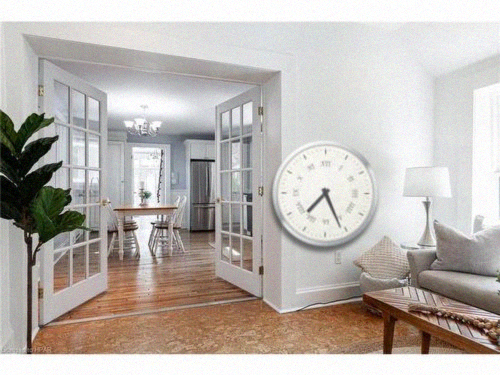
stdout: **7:26**
